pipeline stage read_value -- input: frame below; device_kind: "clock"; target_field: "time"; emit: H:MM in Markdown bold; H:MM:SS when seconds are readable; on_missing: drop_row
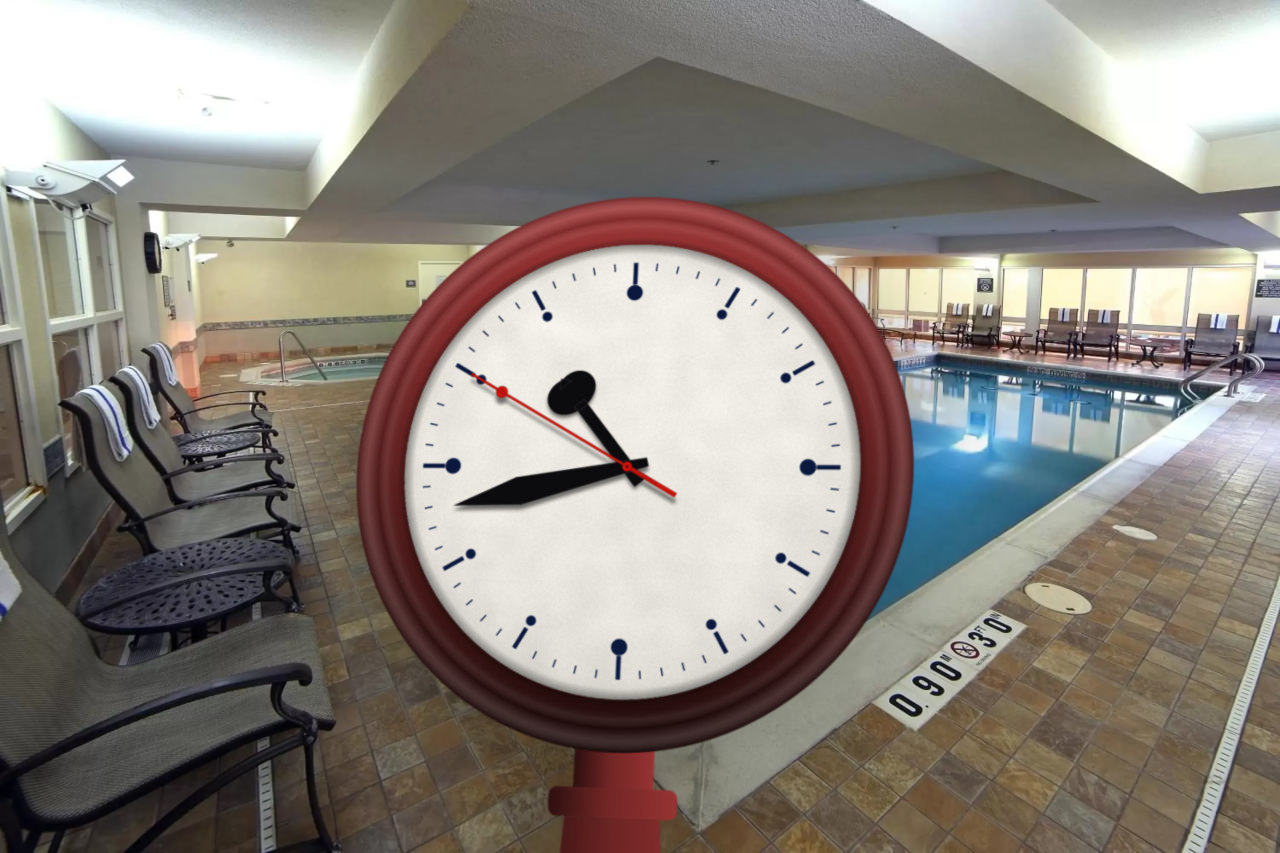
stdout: **10:42:50**
